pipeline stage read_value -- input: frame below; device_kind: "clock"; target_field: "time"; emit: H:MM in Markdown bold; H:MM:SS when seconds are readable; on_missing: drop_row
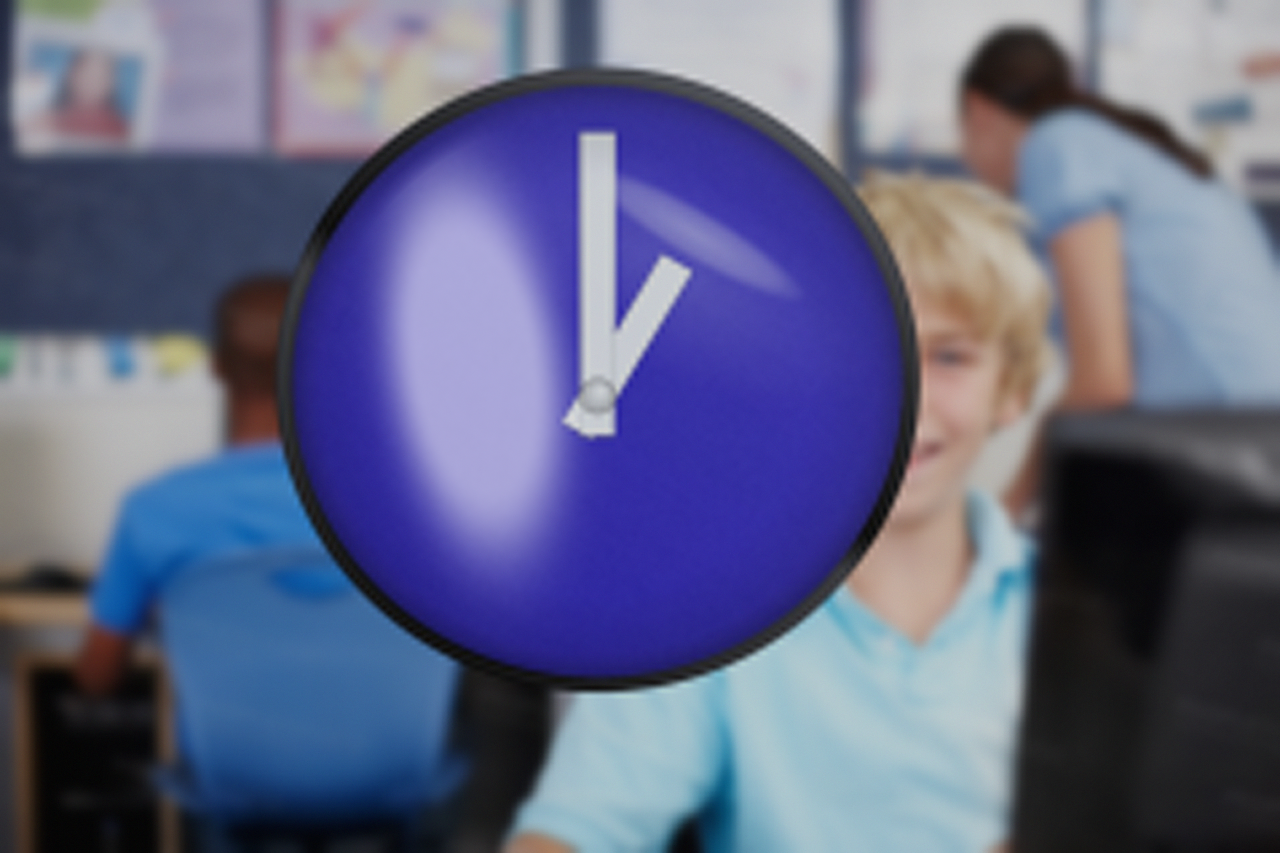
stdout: **1:00**
